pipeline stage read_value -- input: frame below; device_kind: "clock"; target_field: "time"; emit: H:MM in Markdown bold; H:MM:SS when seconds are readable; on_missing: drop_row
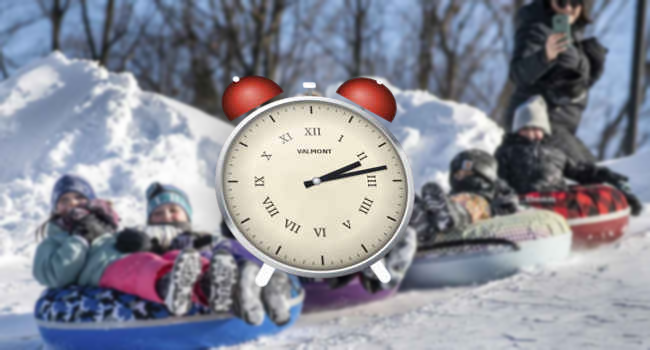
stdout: **2:13**
